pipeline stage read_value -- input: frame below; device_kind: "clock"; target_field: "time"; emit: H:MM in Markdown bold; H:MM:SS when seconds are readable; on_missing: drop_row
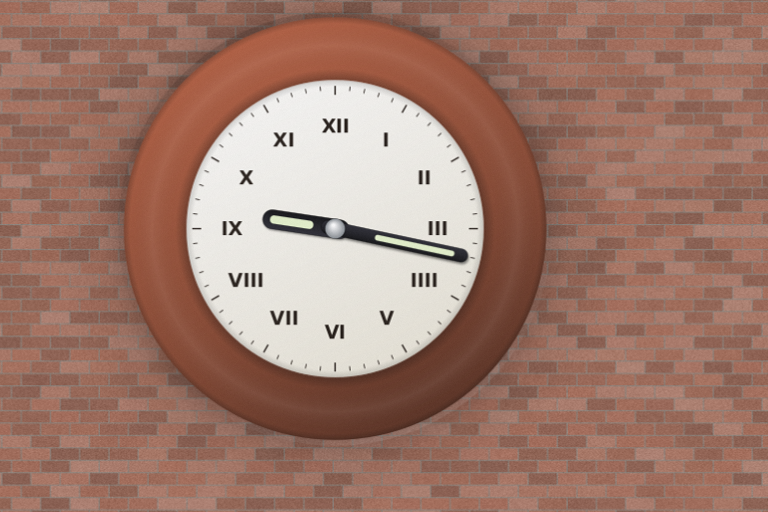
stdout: **9:17**
